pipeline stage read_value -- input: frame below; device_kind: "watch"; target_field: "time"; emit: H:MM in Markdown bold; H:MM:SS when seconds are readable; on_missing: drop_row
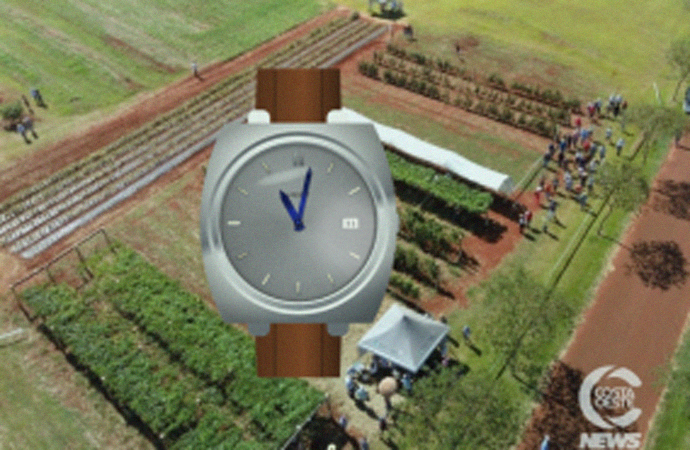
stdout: **11:02**
